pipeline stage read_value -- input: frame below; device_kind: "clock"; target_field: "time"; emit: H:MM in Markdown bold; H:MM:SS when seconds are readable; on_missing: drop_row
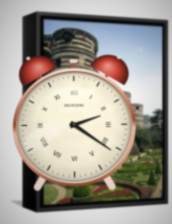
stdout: **2:21**
